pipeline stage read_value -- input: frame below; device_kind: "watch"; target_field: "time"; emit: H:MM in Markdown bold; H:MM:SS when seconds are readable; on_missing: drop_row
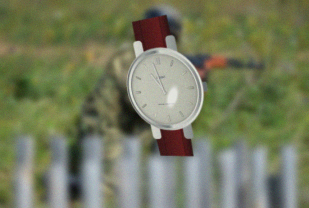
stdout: **10:58**
